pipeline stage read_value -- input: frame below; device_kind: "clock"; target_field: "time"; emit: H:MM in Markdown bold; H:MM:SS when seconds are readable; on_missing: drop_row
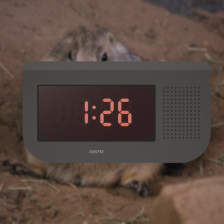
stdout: **1:26**
